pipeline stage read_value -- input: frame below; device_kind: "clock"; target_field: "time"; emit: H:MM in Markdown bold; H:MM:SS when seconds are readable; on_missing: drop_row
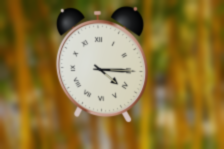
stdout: **4:15**
